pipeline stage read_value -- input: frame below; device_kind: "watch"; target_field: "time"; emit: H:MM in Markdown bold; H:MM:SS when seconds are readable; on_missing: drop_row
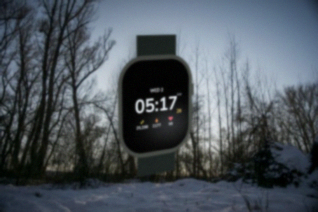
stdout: **5:17**
